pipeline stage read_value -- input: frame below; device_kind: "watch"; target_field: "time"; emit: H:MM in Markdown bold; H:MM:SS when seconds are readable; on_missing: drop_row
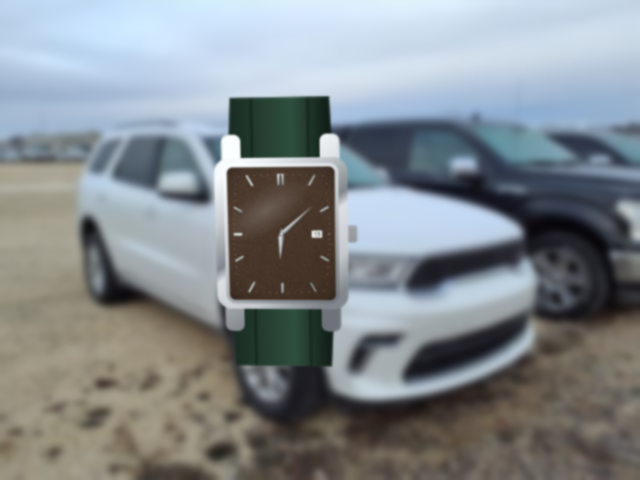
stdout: **6:08**
